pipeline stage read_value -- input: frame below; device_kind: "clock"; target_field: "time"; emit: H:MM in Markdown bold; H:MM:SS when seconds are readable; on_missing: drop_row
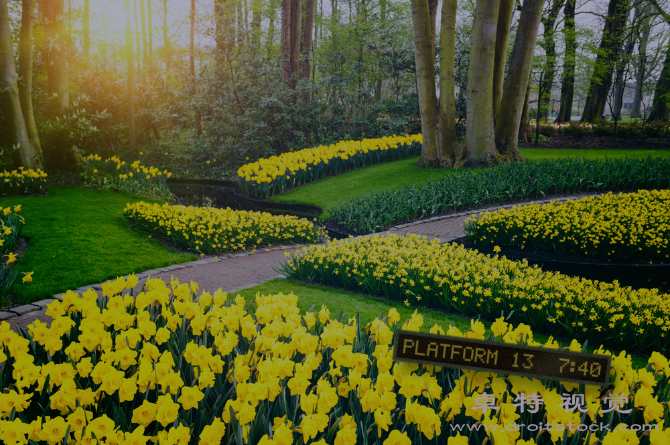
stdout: **7:40**
